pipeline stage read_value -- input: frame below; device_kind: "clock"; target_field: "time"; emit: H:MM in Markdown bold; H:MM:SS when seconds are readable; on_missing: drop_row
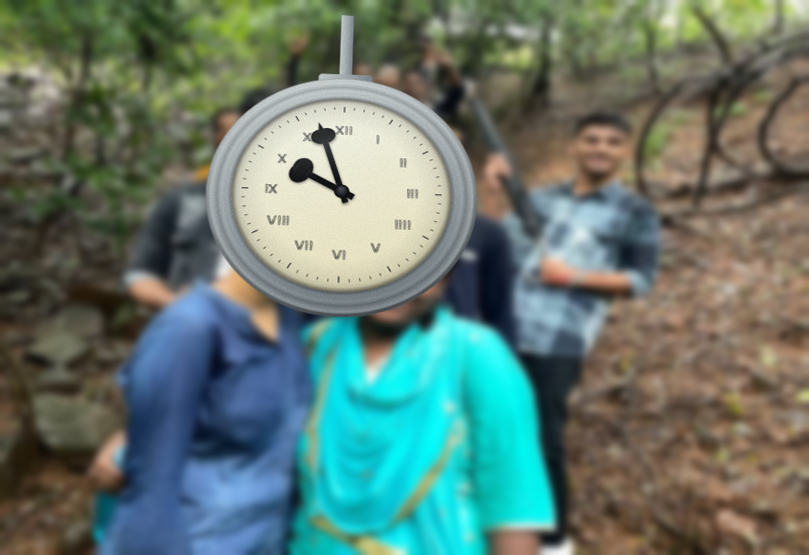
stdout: **9:57**
